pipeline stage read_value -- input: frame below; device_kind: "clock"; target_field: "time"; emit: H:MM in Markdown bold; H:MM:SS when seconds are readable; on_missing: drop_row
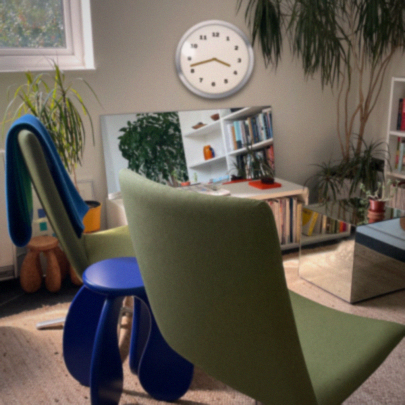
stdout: **3:42**
